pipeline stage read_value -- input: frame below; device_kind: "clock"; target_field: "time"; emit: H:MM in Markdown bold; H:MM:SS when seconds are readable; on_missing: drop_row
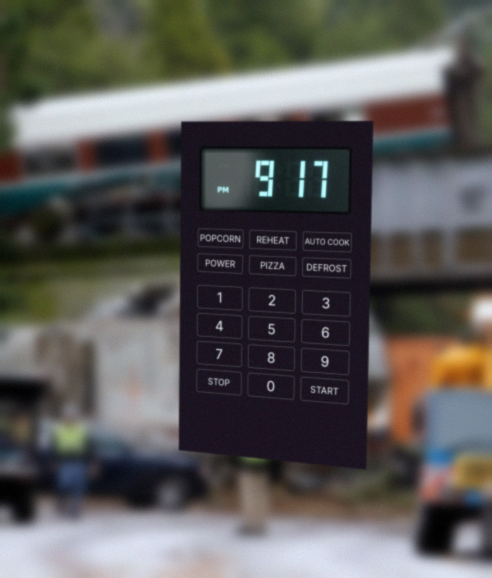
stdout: **9:17**
